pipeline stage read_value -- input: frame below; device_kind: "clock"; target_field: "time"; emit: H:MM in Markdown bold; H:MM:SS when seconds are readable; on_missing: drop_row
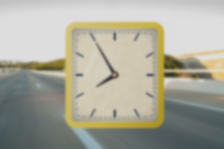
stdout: **7:55**
